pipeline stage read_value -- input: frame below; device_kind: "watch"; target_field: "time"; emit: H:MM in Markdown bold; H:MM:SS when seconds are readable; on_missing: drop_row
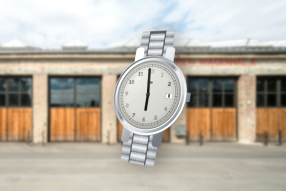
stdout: **5:59**
